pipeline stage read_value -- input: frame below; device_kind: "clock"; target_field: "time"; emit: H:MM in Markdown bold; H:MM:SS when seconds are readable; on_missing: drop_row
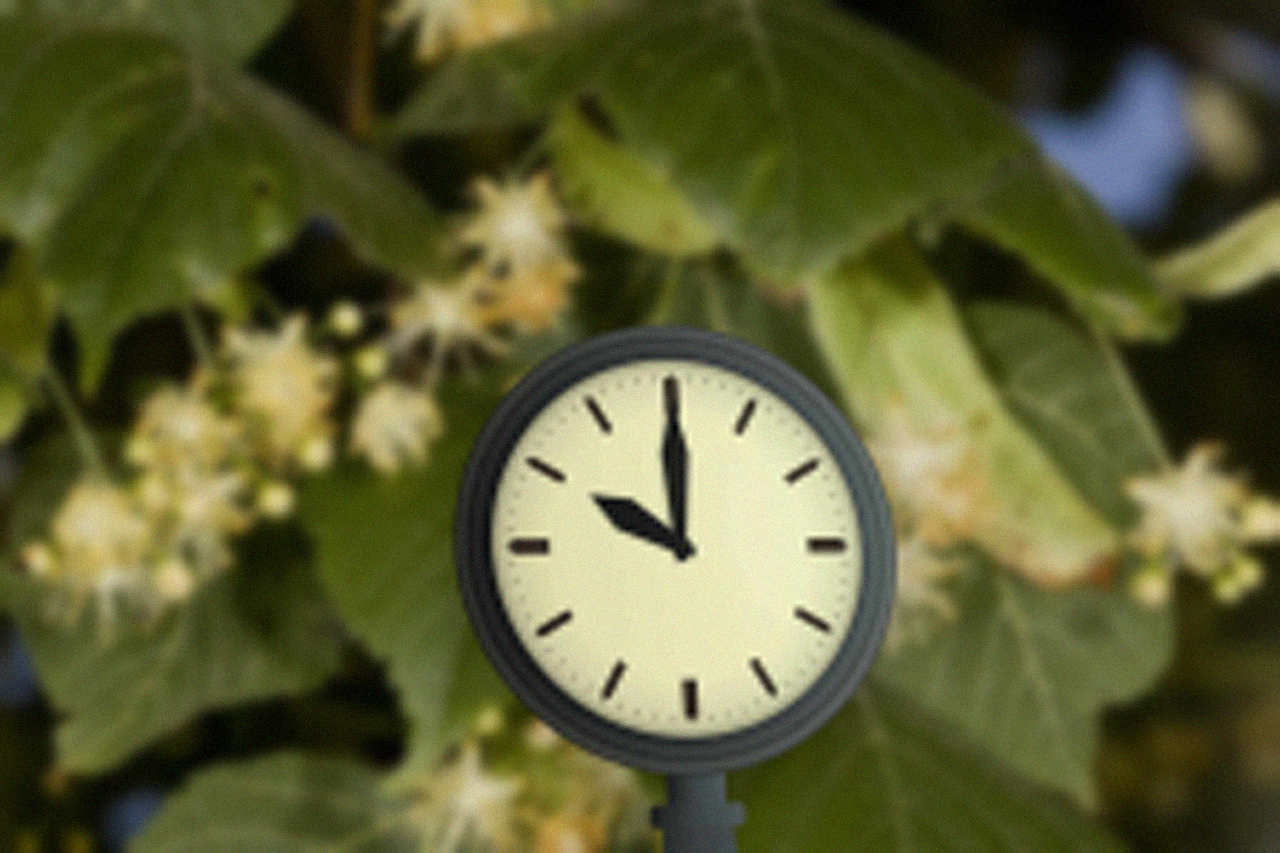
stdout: **10:00**
